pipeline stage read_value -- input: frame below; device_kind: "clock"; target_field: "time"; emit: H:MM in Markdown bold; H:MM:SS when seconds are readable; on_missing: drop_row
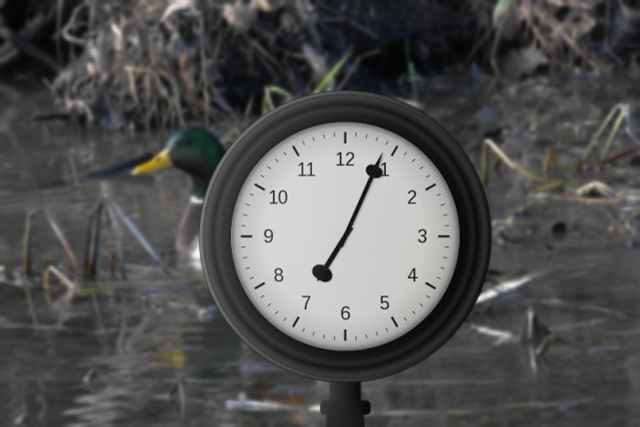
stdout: **7:04**
